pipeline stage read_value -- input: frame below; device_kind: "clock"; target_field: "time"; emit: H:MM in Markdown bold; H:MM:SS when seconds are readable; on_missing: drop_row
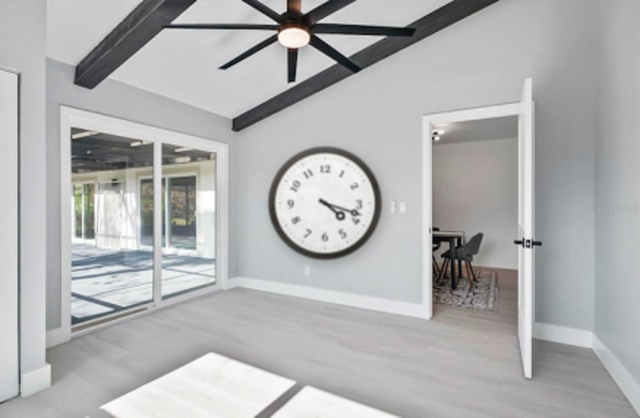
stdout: **4:18**
